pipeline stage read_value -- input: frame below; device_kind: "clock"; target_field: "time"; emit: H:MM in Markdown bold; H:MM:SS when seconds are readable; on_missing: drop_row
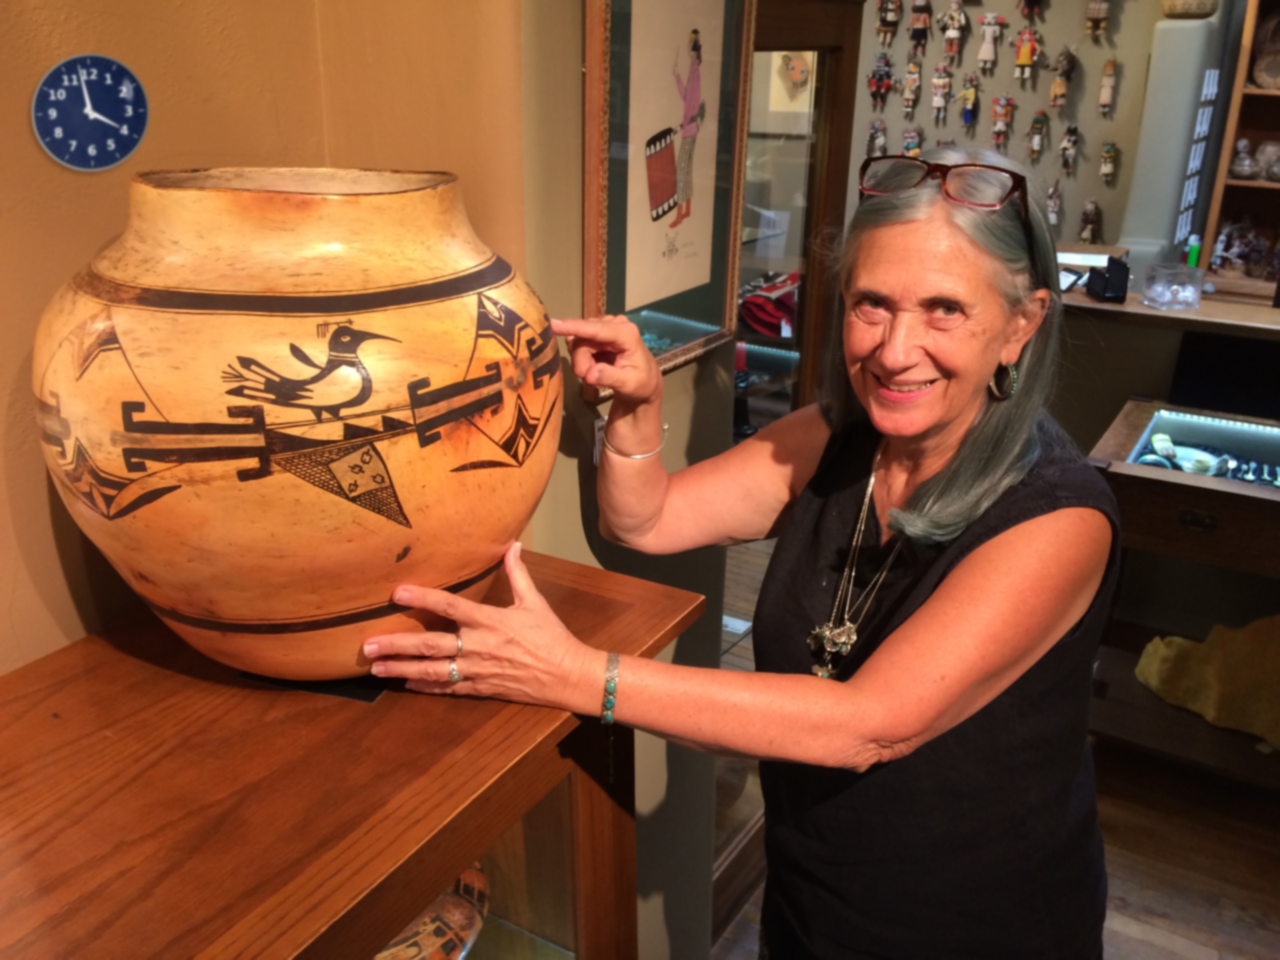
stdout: **3:58**
